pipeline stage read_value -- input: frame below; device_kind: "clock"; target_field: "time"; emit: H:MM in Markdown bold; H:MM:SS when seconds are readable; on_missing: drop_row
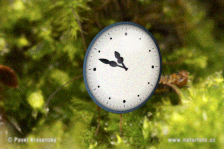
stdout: **10:48**
